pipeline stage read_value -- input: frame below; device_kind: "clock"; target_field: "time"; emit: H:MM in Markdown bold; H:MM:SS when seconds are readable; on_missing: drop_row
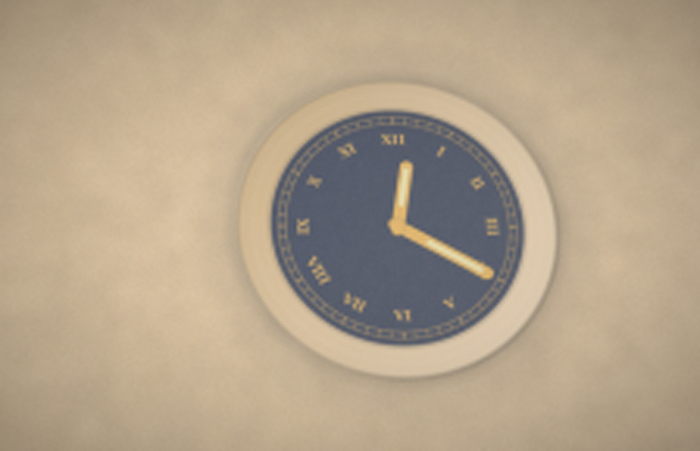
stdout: **12:20**
